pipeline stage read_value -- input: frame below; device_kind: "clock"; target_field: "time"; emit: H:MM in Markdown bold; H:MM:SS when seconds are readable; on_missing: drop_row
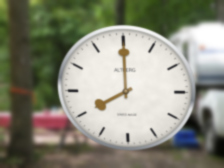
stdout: **8:00**
